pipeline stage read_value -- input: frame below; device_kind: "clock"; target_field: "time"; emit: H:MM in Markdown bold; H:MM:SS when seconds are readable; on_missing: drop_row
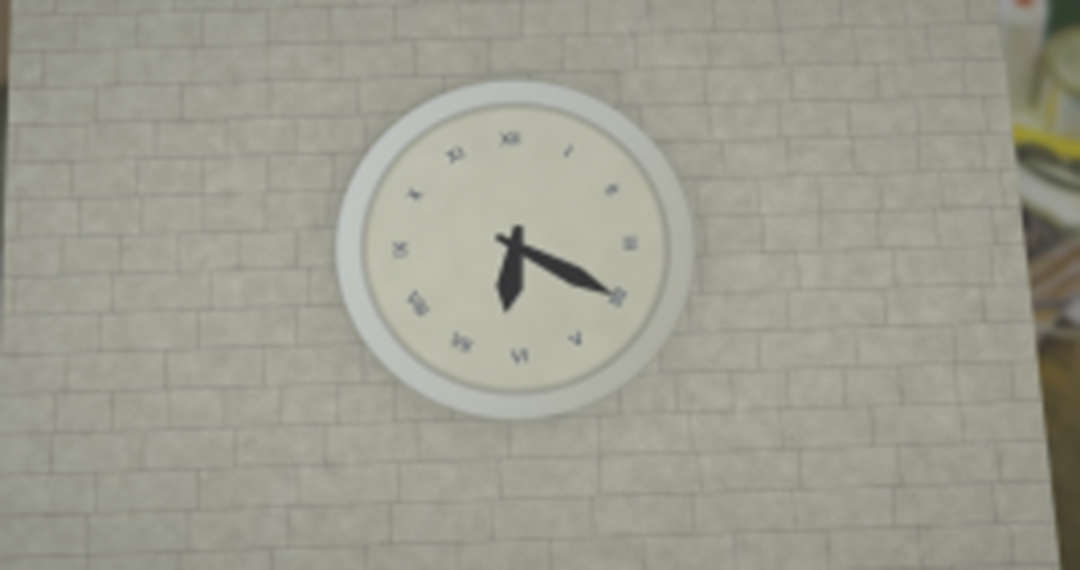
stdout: **6:20**
